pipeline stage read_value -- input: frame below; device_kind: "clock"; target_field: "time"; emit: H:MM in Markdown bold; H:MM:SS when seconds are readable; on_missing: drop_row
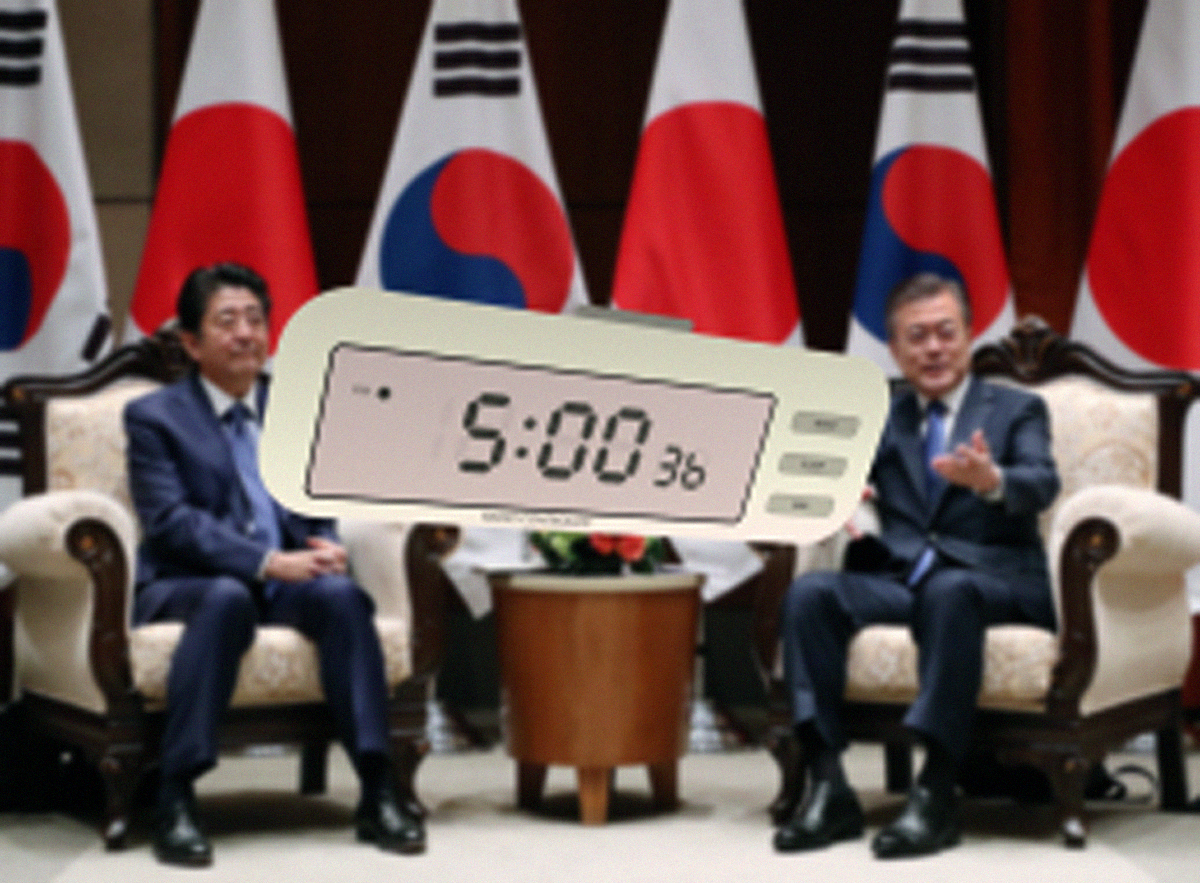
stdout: **5:00:36**
